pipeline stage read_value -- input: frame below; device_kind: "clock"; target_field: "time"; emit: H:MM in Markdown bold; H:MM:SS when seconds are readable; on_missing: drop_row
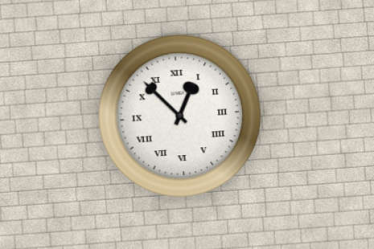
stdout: **12:53**
